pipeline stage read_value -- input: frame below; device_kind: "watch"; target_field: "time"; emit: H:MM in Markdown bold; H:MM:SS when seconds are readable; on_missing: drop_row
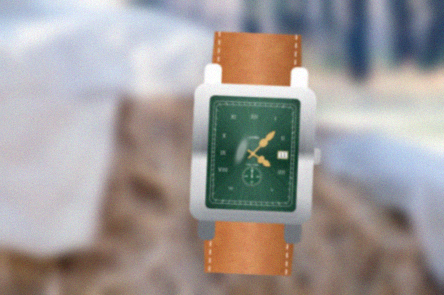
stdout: **4:07**
